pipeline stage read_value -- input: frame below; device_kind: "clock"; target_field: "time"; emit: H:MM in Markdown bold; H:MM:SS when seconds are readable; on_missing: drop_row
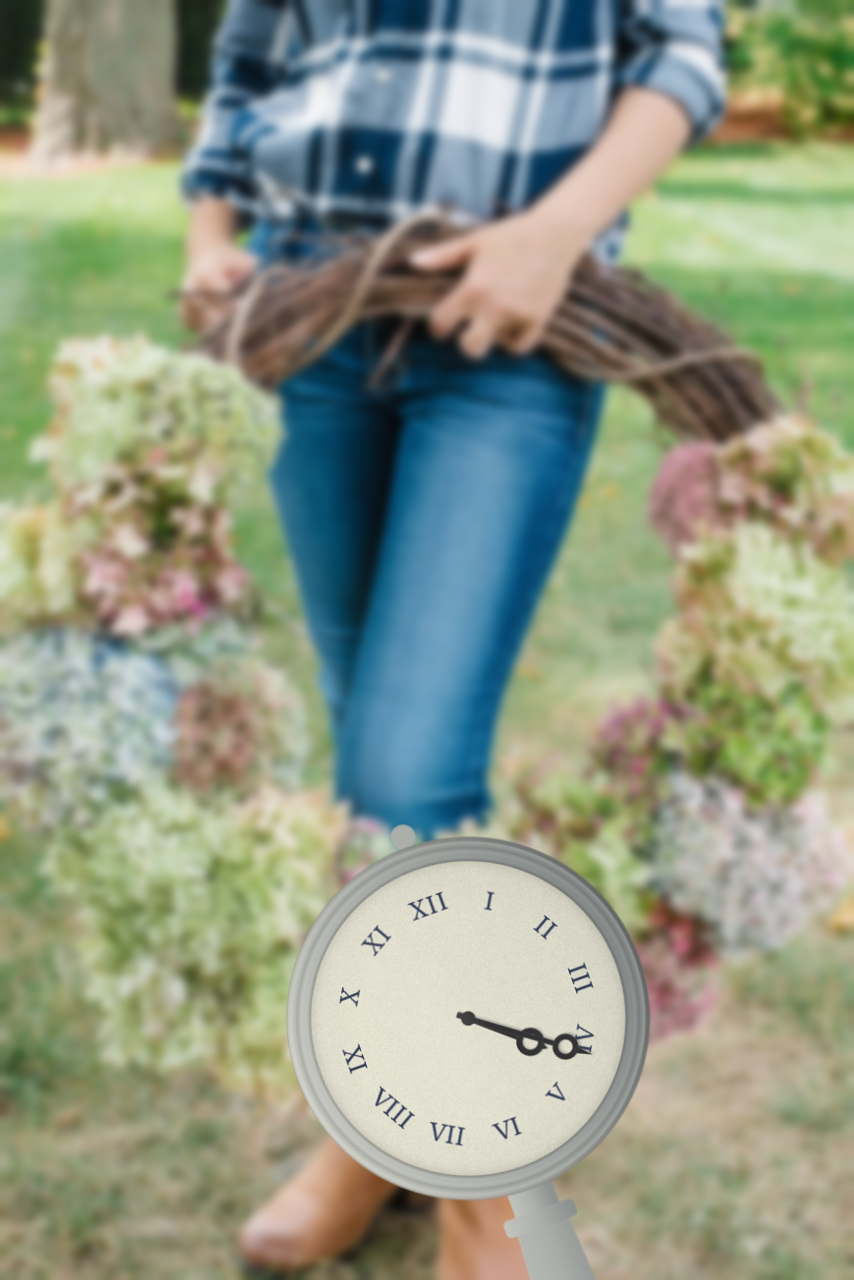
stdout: **4:21**
